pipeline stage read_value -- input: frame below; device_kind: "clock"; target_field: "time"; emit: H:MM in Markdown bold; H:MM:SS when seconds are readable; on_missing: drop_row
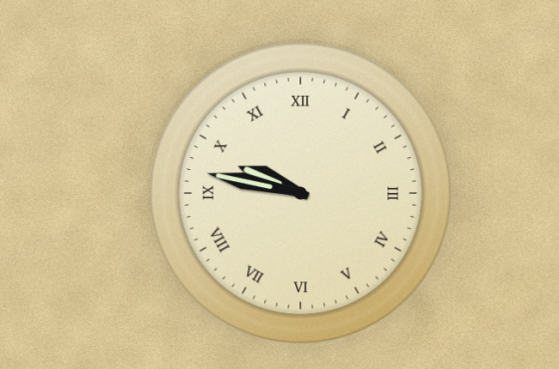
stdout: **9:47**
